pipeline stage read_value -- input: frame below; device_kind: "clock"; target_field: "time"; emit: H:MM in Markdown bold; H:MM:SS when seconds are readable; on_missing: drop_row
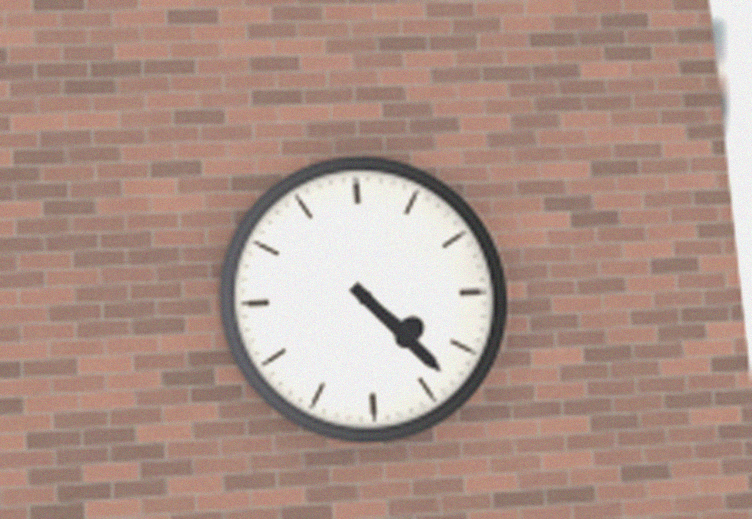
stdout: **4:23**
